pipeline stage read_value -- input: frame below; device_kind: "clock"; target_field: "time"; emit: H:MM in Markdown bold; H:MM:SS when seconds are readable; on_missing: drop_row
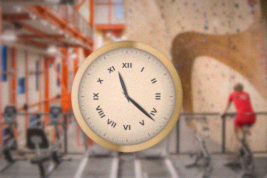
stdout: **11:22**
